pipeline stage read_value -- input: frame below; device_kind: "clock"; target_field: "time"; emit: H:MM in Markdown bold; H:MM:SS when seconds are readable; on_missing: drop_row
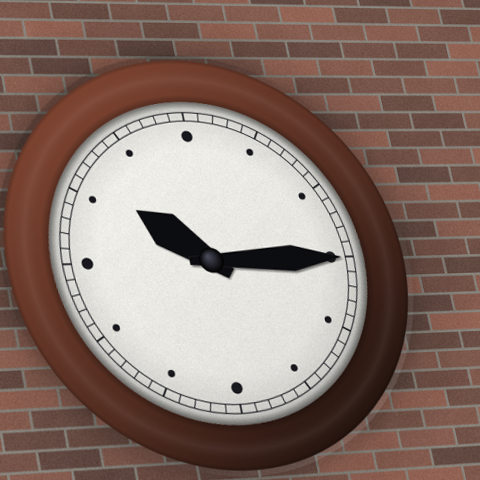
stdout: **10:15**
